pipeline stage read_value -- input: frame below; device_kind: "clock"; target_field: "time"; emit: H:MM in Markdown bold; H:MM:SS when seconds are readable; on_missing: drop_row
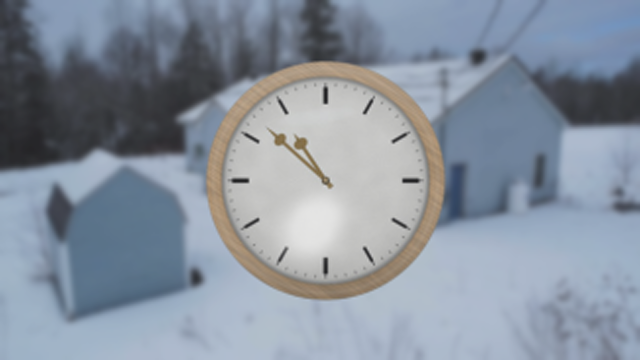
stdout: **10:52**
